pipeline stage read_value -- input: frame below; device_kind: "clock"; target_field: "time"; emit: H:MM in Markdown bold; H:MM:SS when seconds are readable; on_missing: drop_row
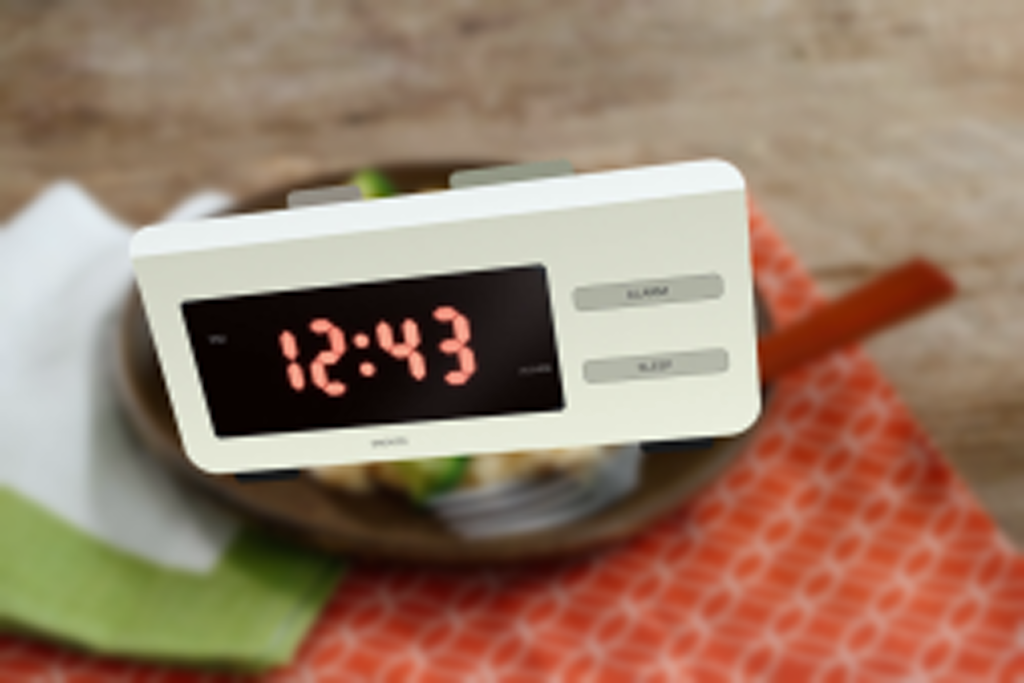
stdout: **12:43**
